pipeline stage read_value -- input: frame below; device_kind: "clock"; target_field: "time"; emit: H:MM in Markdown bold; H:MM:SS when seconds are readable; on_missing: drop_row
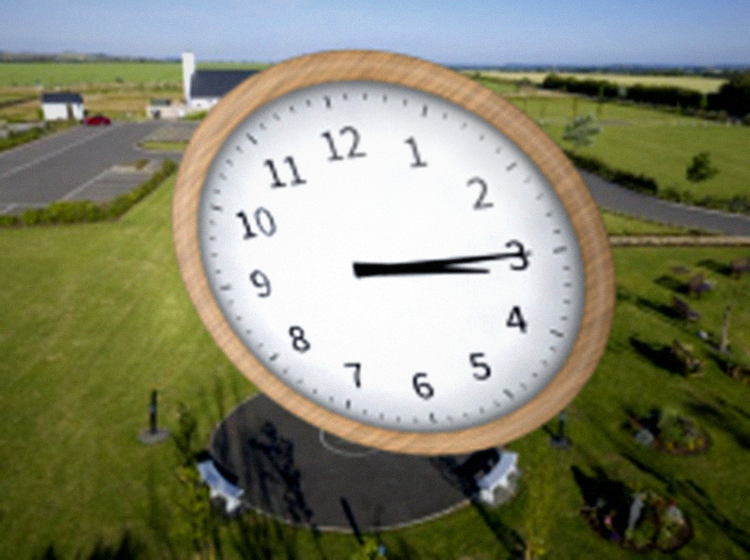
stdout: **3:15**
